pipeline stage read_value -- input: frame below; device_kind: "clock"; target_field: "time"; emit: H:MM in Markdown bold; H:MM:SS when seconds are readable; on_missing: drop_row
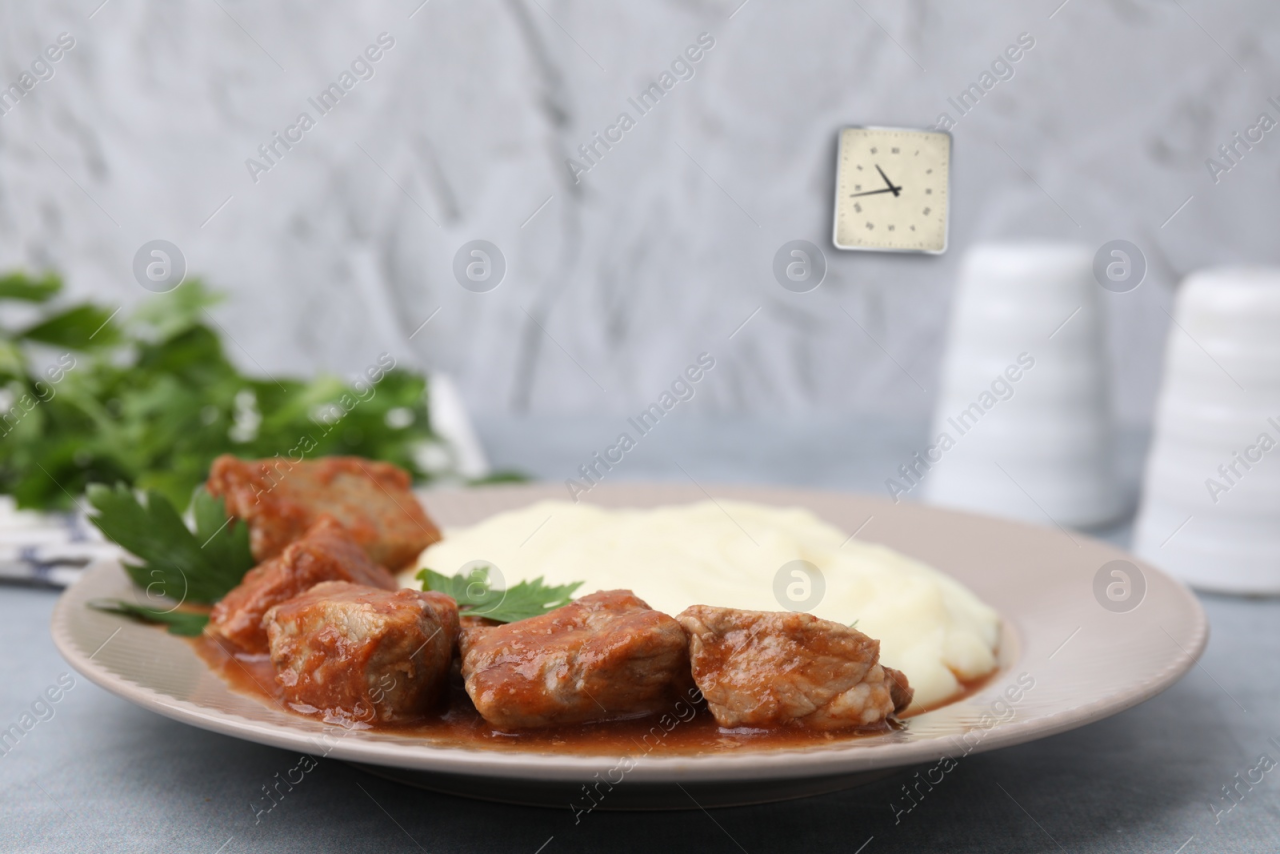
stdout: **10:43**
